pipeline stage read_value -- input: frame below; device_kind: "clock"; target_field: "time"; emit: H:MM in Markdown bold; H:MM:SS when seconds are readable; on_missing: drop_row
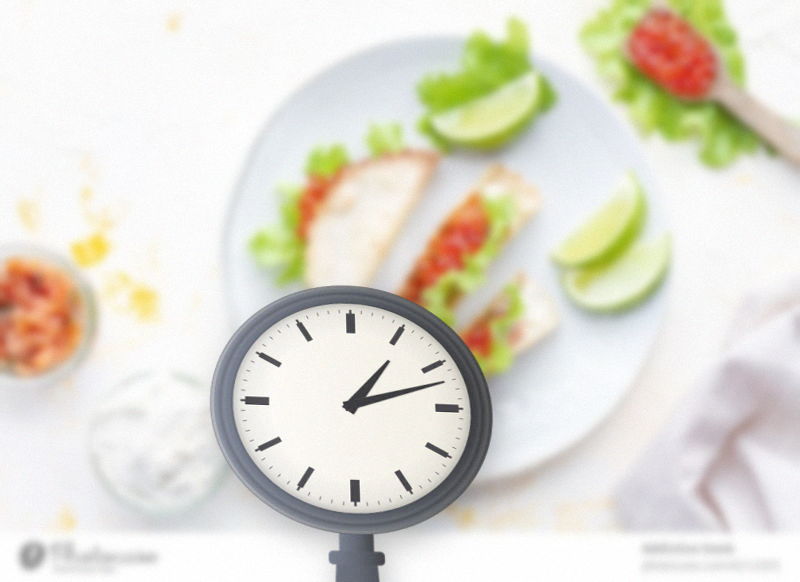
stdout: **1:12**
